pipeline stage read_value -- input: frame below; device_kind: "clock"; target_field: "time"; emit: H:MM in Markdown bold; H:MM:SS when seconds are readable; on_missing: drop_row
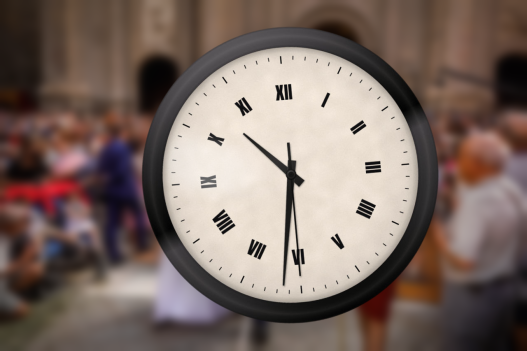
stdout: **10:31:30**
